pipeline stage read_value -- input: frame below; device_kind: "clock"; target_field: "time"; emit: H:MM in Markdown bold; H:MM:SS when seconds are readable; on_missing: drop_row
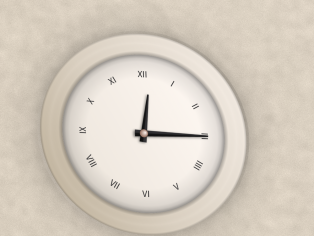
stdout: **12:15**
